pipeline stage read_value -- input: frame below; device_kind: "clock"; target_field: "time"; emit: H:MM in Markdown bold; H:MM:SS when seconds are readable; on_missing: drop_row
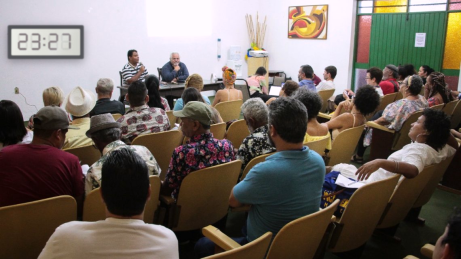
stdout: **23:27**
